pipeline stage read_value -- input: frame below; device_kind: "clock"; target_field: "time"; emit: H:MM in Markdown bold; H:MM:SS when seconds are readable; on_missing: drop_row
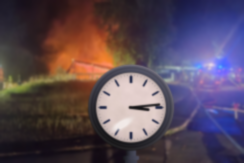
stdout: **3:14**
